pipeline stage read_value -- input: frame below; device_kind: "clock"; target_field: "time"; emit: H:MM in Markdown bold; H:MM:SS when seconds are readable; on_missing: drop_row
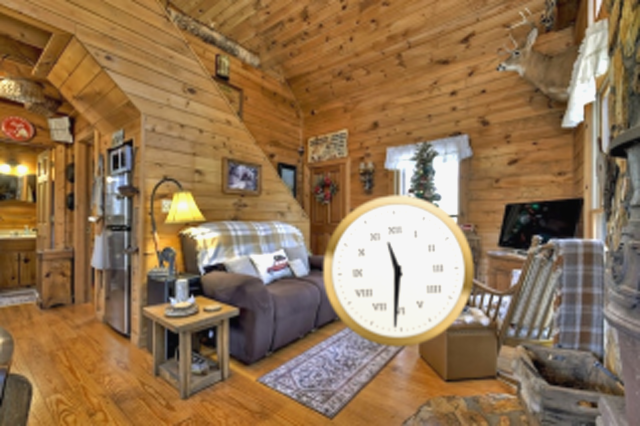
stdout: **11:31**
